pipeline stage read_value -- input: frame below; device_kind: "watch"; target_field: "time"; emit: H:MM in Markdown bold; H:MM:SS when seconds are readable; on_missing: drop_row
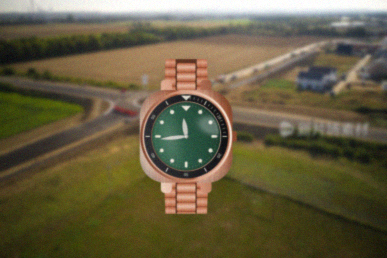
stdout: **11:44**
